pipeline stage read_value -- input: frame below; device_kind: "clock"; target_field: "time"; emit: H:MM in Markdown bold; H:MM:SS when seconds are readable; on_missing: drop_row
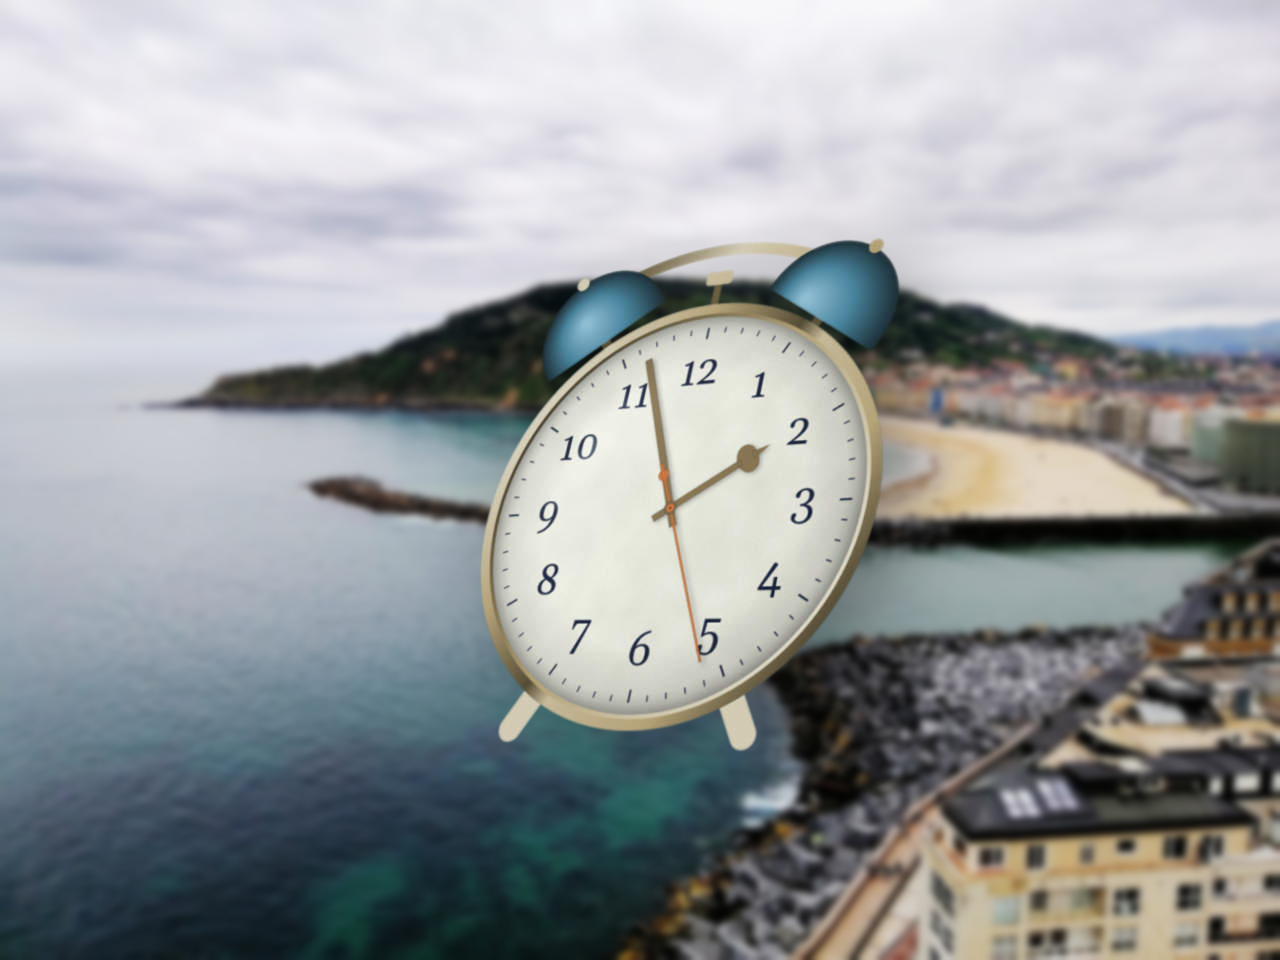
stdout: **1:56:26**
